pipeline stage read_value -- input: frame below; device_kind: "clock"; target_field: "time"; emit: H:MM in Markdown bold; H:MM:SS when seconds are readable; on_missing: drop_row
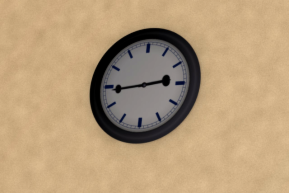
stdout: **2:44**
